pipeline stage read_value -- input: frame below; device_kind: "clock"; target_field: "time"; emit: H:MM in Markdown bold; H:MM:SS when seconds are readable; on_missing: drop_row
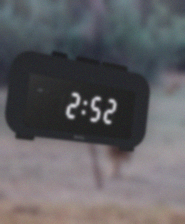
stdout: **2:52**
